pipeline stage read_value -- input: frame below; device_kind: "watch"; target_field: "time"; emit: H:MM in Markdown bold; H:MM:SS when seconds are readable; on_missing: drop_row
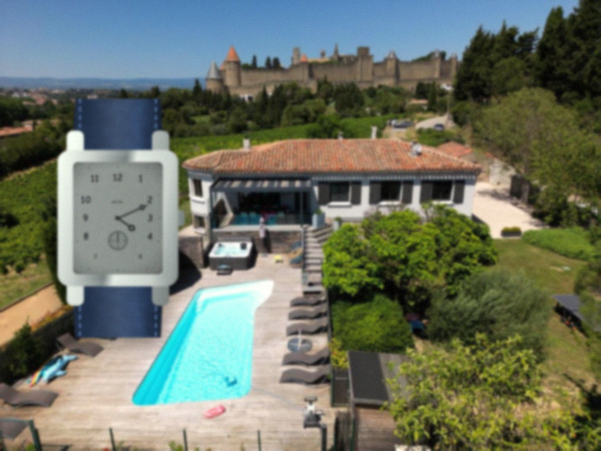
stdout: **4:11**
